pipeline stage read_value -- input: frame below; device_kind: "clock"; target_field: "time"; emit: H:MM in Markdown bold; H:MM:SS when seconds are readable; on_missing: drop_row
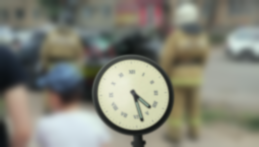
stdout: **4:28**
